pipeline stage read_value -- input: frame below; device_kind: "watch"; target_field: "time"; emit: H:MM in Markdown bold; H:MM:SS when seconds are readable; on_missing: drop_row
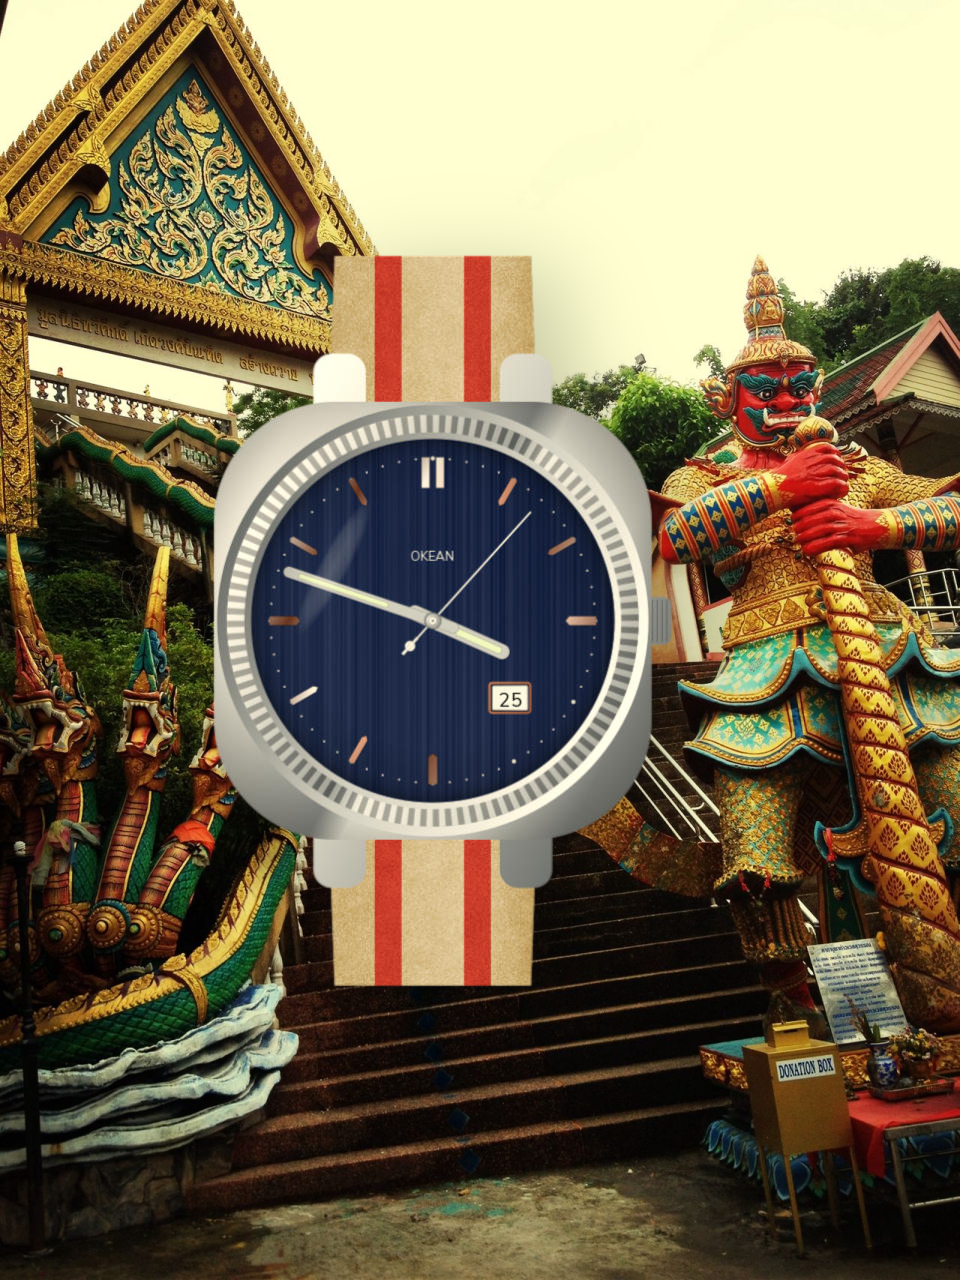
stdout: **3:48:07**
